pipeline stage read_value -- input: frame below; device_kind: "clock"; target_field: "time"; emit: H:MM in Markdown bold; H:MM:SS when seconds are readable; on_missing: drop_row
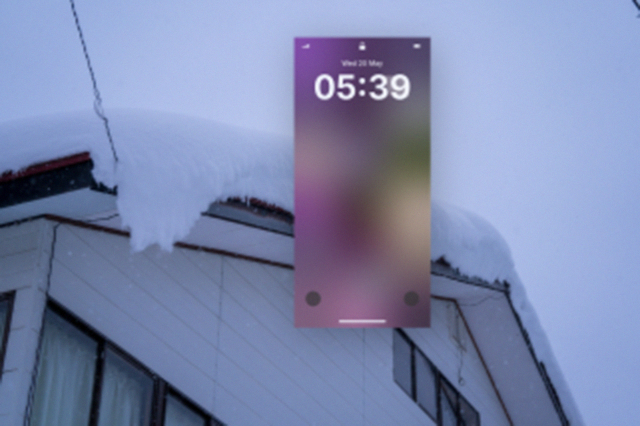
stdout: **5:39**
